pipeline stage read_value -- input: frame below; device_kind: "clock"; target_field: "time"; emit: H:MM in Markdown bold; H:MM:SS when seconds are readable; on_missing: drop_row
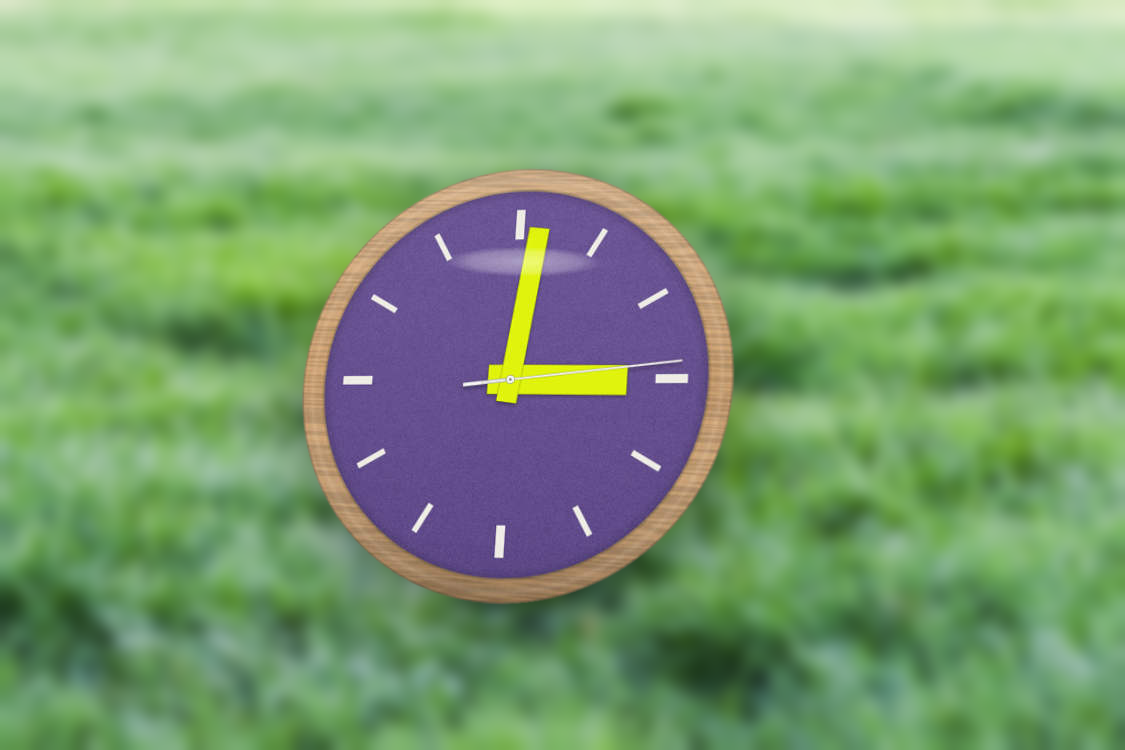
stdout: **3:01:14**
